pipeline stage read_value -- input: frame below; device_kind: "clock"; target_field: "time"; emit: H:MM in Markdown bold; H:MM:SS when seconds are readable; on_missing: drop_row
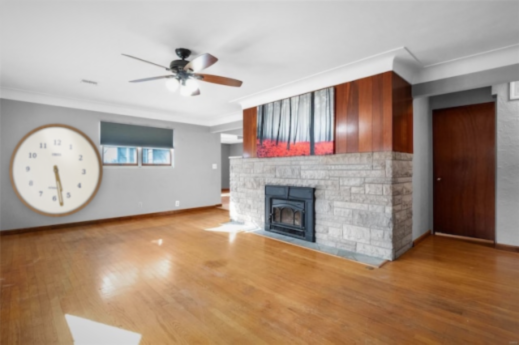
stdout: **5:28**
